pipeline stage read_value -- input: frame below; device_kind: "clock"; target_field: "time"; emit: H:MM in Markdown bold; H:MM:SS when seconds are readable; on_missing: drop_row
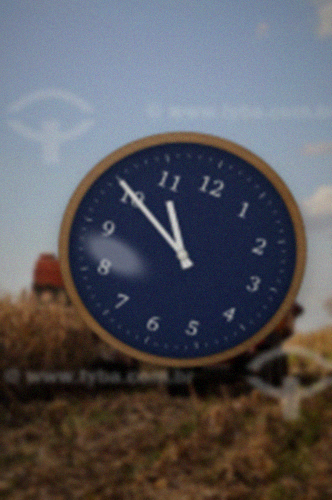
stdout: **10:50**
